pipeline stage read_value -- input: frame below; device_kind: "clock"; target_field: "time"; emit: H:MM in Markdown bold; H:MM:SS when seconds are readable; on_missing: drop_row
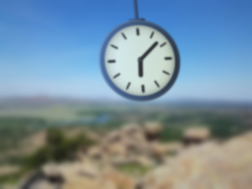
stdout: **6:08**
